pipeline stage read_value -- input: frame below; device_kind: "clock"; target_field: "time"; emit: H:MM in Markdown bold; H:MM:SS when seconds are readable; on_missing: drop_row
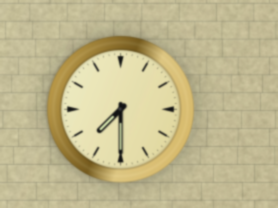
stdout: **7:30**
